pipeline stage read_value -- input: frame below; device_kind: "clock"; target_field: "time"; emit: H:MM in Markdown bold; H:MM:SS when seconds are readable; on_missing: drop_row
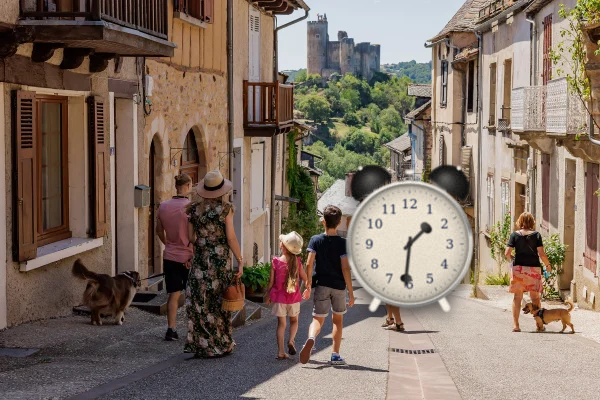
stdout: **1:31**
